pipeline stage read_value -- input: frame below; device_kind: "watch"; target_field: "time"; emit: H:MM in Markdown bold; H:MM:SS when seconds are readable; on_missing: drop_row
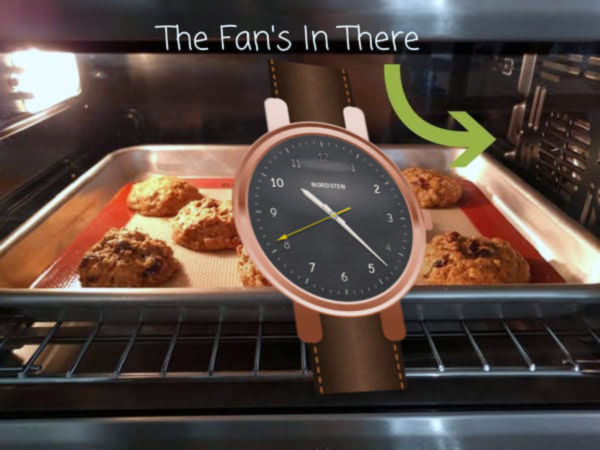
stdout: **10:22:41**
